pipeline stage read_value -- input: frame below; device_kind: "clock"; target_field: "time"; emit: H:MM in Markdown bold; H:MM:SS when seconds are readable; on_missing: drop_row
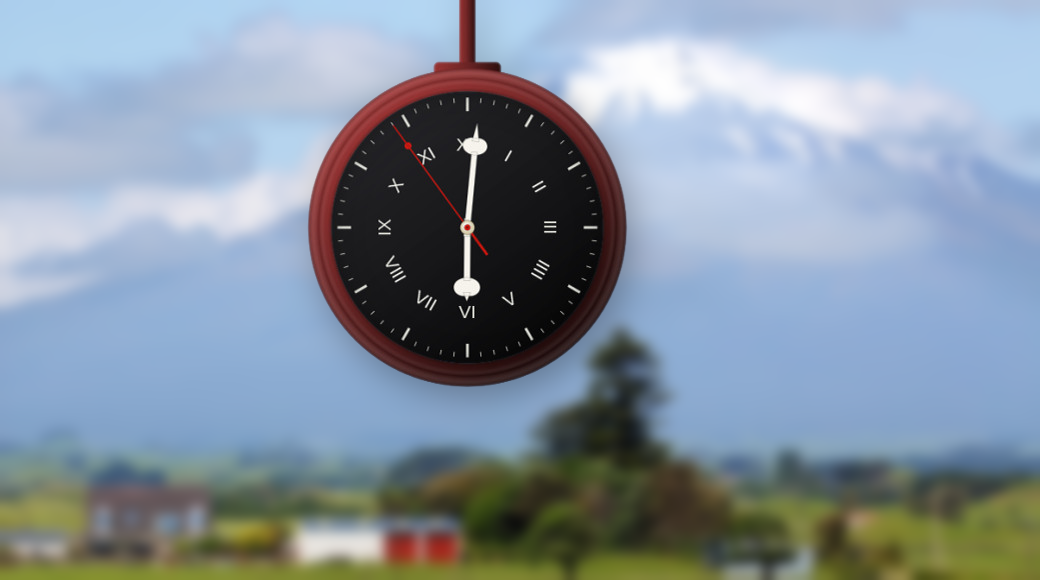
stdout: **6:00:54**
